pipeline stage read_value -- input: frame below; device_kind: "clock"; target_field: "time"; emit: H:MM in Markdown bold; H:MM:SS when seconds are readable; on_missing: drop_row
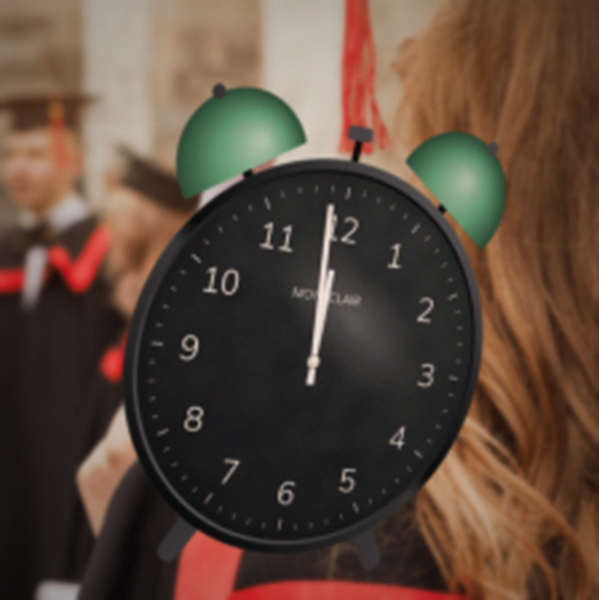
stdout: **11:59**
